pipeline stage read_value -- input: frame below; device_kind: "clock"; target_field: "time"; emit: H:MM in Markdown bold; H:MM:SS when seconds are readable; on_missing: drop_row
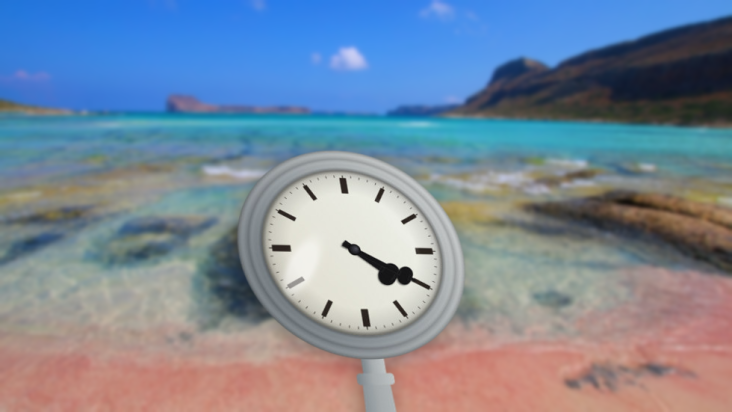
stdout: **4:20**
